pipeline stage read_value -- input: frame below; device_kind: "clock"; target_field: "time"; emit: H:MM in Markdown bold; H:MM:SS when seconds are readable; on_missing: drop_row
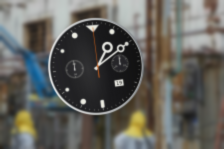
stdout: **1:10**
